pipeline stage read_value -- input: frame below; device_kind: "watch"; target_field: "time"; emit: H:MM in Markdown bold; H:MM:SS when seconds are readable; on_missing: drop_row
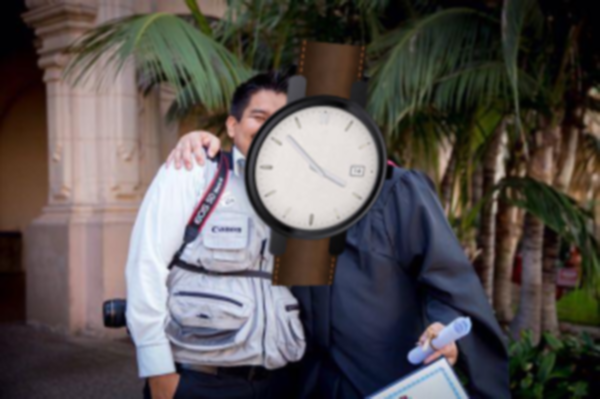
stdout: **3:52**
